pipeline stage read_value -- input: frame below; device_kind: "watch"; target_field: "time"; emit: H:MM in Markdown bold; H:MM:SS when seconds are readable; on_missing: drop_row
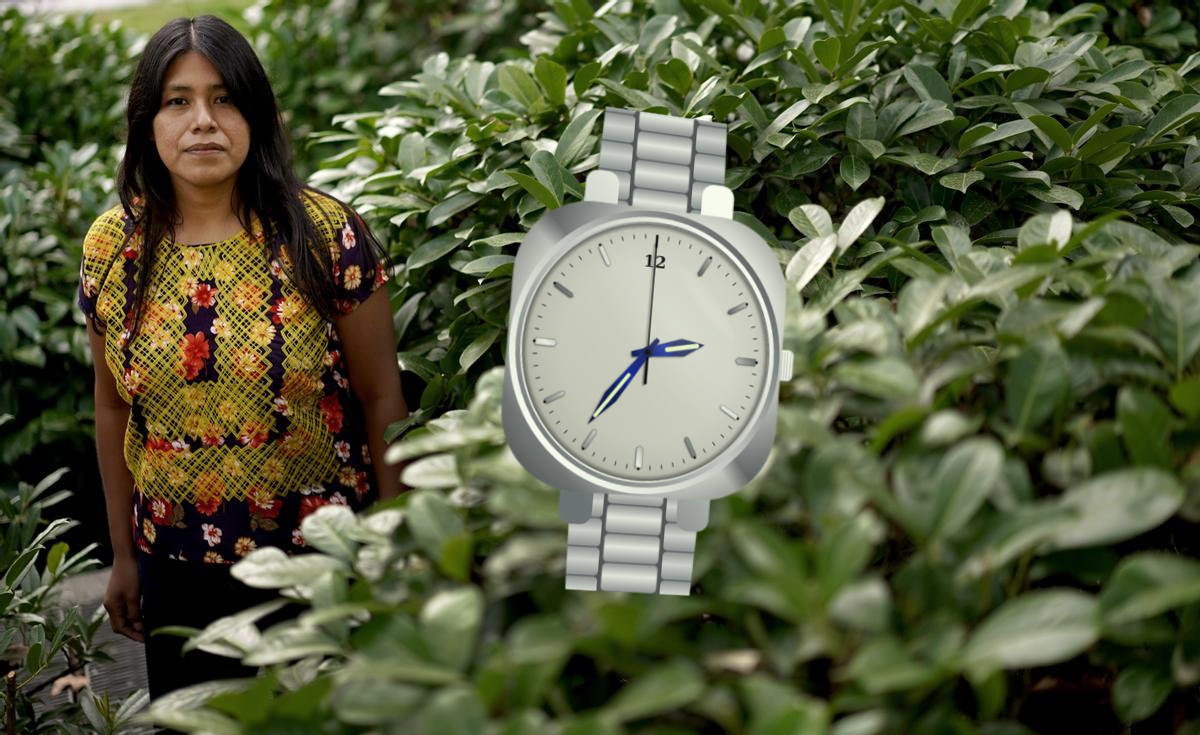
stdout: **2:36:00**
